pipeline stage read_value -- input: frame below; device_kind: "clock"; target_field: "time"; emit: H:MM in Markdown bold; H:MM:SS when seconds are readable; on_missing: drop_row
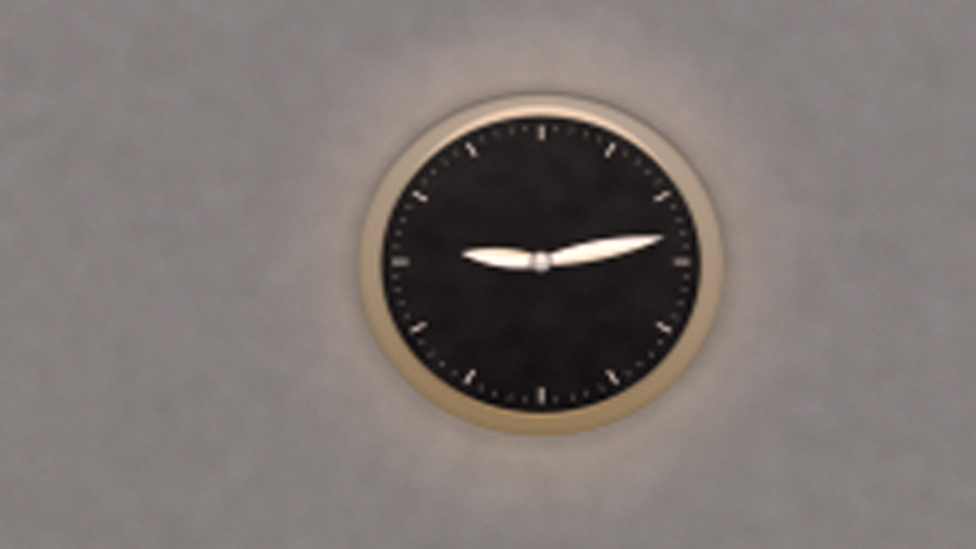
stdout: **9:13**
